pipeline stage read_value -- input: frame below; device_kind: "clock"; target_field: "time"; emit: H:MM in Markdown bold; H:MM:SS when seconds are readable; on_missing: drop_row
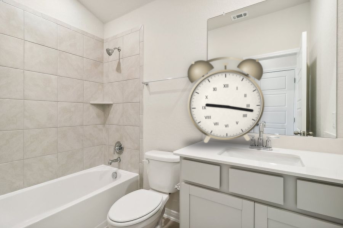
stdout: **9:17**
